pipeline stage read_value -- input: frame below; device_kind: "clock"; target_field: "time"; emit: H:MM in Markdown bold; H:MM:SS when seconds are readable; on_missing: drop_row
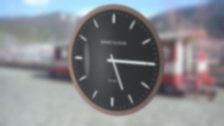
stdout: **5:15**
